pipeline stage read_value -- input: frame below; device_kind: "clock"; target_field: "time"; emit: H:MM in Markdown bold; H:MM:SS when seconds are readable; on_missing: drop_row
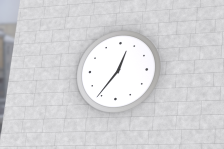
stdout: **12:36**
